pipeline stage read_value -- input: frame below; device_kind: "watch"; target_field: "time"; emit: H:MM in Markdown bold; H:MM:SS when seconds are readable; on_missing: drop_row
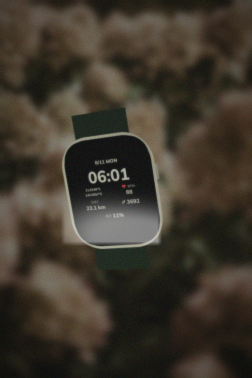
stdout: **6:01**
